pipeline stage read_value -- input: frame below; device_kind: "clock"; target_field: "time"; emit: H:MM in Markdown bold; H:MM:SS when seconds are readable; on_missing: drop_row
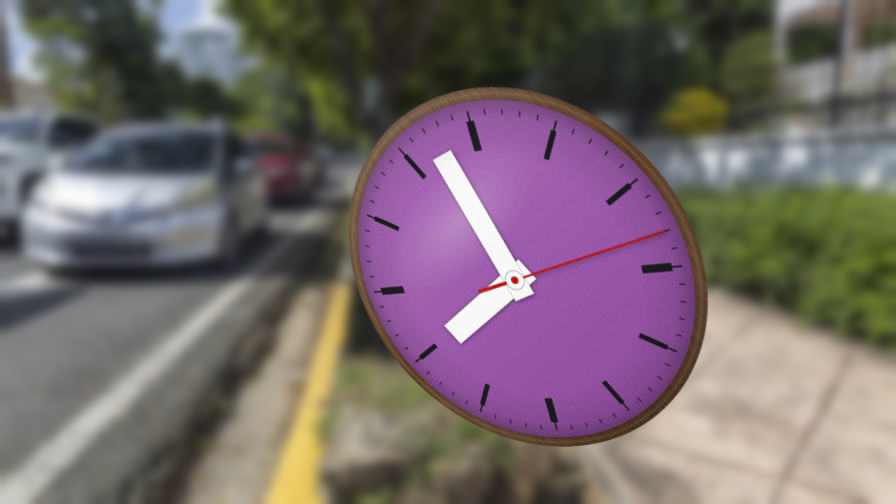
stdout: **7:57:13**
